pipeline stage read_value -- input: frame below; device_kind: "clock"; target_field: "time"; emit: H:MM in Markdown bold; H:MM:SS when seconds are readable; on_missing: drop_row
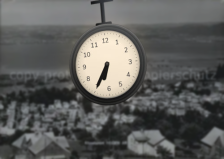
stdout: **6:35**
